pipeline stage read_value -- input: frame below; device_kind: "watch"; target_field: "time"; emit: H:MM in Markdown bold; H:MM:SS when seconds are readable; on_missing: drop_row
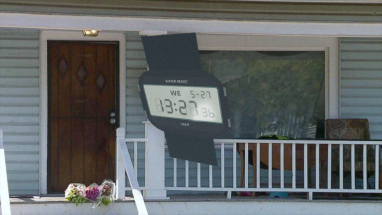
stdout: **13:27:36**
